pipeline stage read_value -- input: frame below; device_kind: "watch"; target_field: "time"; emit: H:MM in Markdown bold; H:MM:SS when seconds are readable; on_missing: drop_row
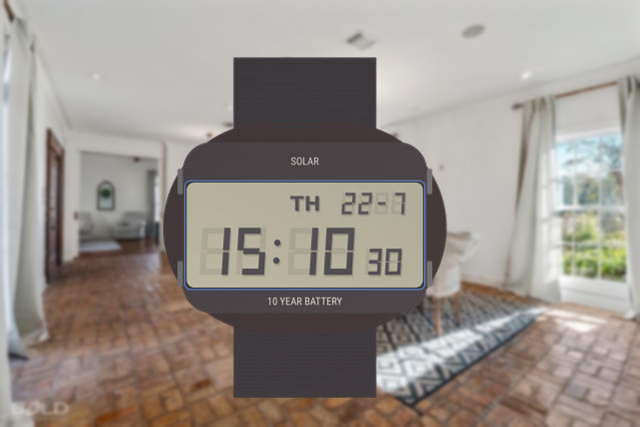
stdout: **15:10:30**
